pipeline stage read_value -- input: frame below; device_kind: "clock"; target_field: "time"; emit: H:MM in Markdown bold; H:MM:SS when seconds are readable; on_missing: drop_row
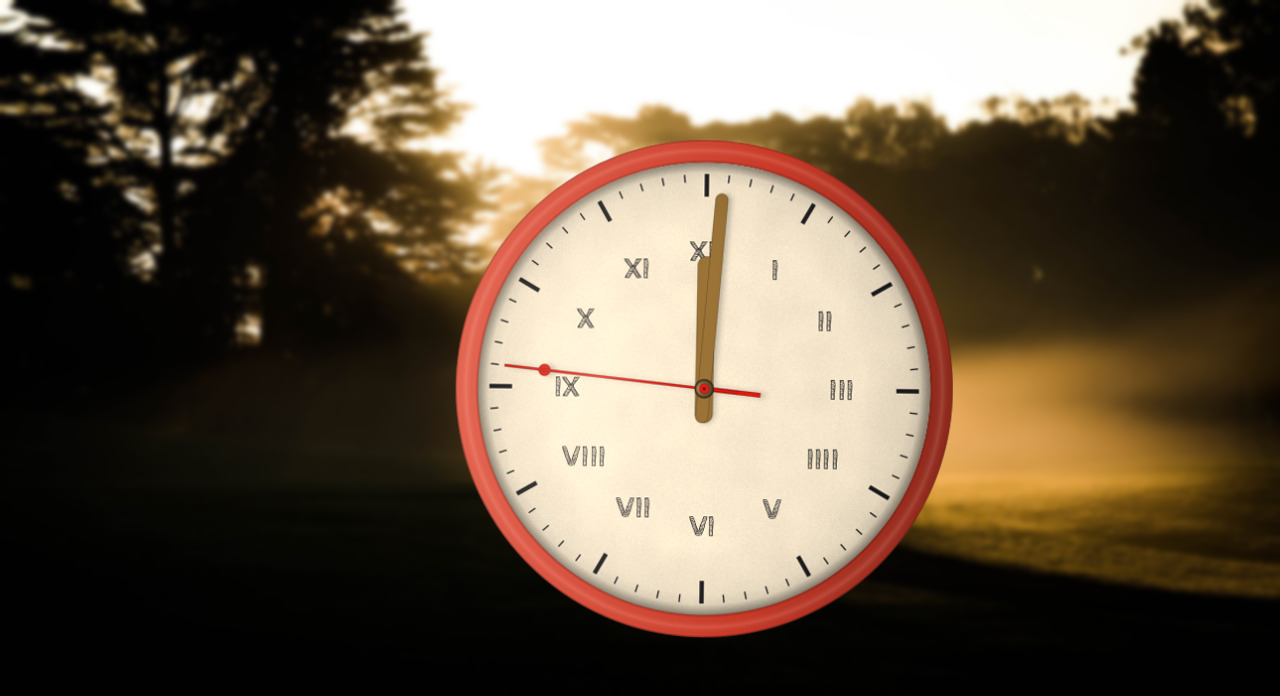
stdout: **12:00:46**
